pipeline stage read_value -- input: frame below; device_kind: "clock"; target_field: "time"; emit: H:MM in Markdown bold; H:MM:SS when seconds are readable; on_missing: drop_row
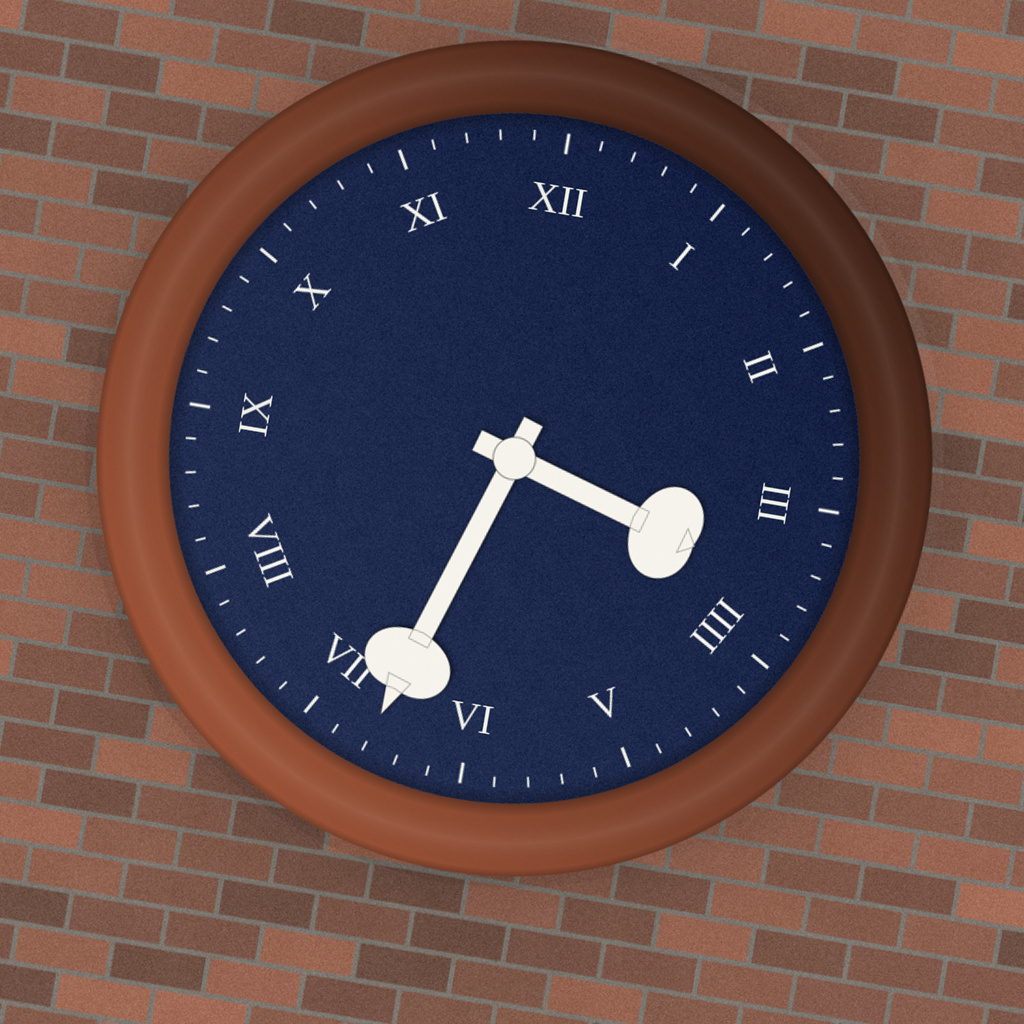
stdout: **3:33**
